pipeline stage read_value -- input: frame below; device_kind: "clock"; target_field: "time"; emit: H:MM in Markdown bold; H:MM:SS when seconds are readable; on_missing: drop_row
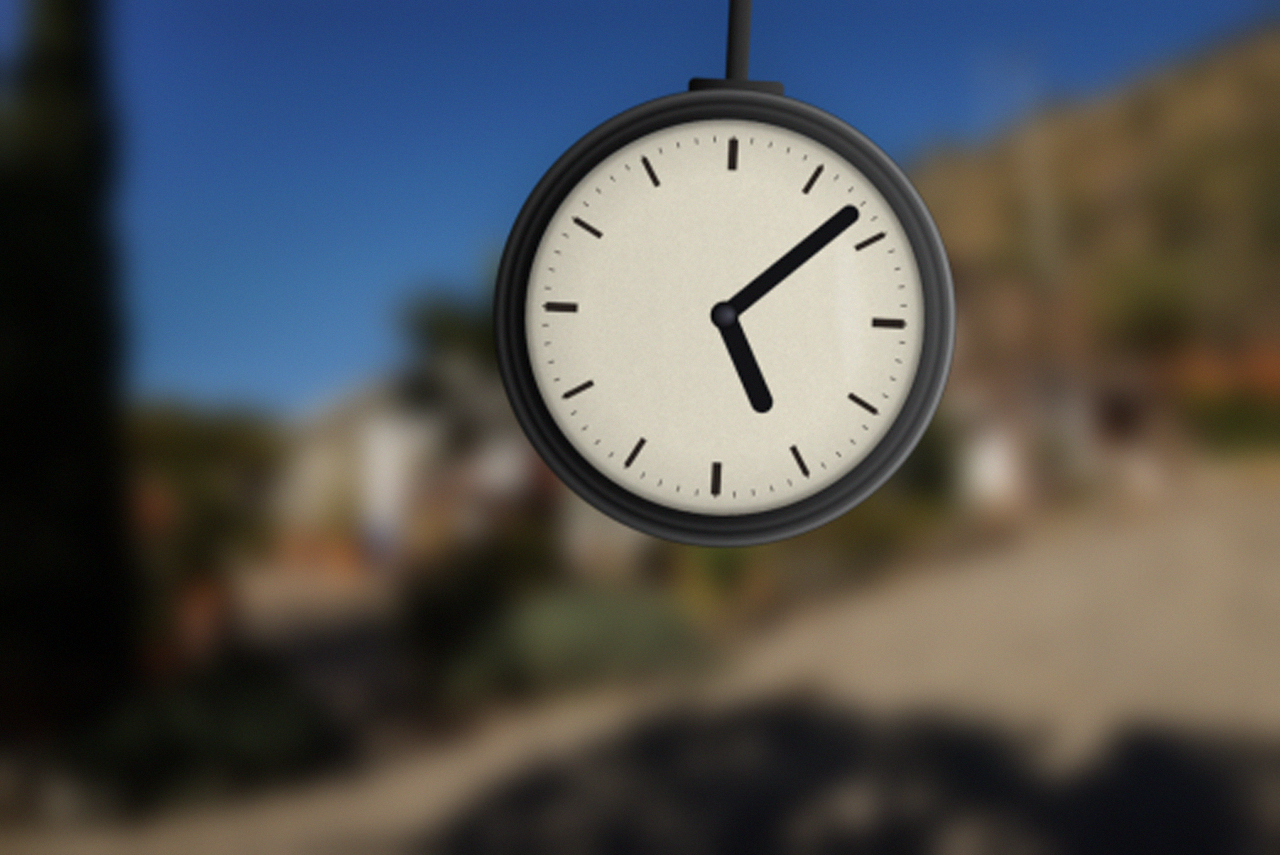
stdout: **5:08**
